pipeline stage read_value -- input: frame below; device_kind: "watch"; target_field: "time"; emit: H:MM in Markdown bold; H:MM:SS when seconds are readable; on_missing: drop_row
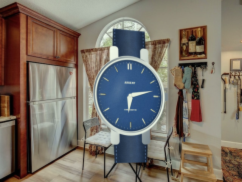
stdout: **6:13**
